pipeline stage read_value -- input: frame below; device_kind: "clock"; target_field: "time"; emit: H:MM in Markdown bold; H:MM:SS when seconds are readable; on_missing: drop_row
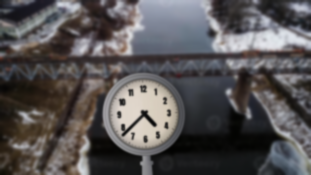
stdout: **4:38**
